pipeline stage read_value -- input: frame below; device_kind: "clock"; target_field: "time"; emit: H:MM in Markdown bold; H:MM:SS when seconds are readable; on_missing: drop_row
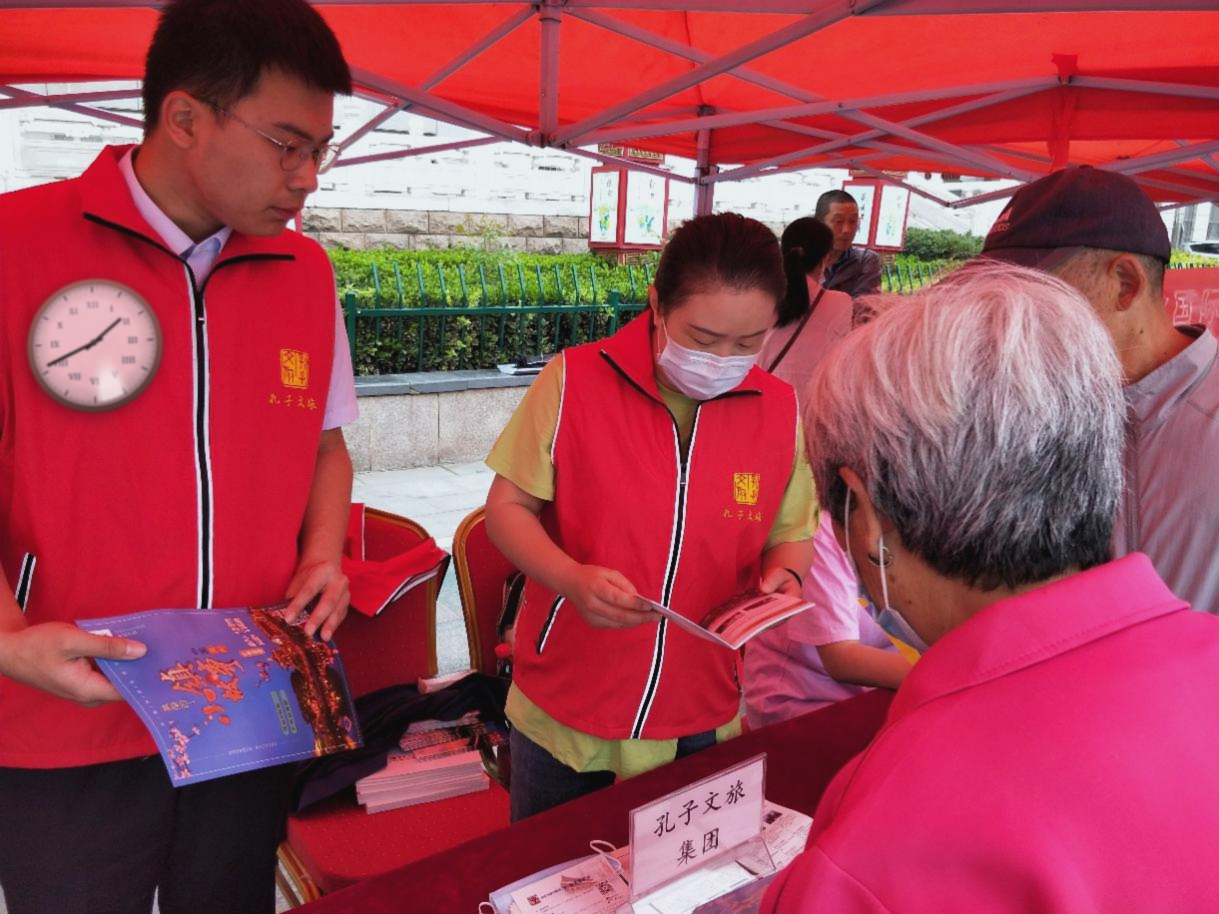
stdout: **1:41**
